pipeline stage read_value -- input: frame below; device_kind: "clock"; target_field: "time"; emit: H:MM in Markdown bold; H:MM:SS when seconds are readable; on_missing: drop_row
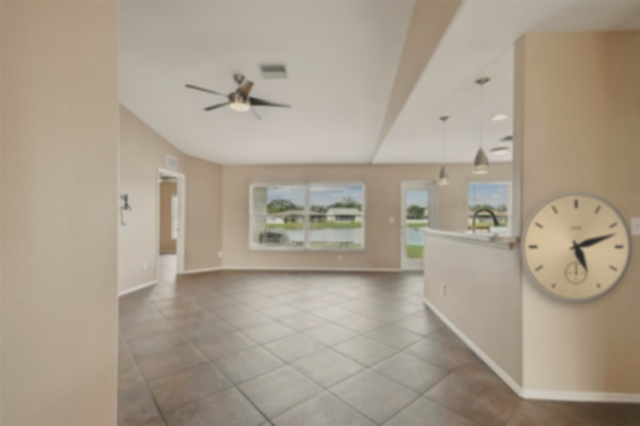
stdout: **5:12**
